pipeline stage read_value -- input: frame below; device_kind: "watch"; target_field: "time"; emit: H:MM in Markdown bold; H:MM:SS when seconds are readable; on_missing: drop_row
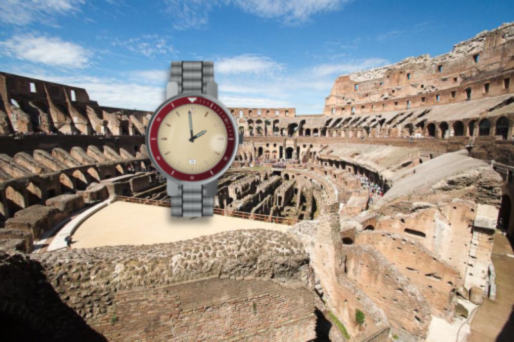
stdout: **1:59**
